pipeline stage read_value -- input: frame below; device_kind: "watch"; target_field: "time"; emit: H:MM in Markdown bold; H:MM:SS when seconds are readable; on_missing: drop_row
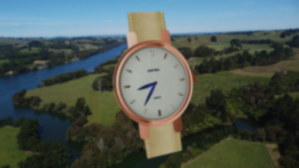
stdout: **8:36**
